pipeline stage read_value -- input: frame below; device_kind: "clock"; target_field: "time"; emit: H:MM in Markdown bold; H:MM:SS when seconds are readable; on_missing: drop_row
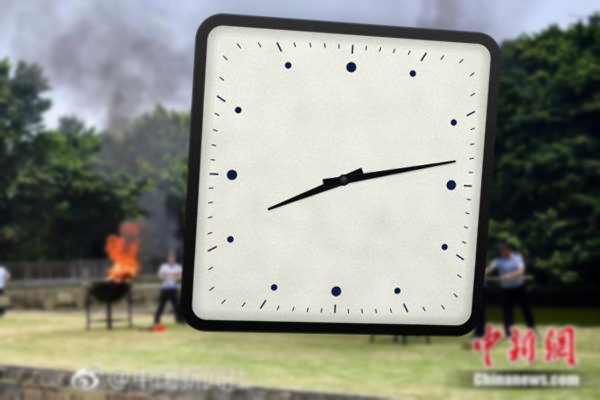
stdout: **8:13**
